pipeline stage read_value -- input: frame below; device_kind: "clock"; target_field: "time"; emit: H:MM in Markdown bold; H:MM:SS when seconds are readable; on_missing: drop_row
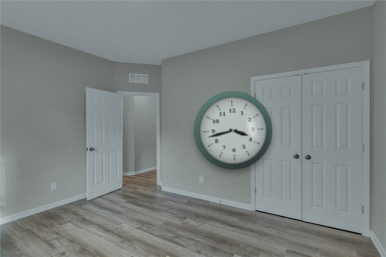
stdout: **3:43**
